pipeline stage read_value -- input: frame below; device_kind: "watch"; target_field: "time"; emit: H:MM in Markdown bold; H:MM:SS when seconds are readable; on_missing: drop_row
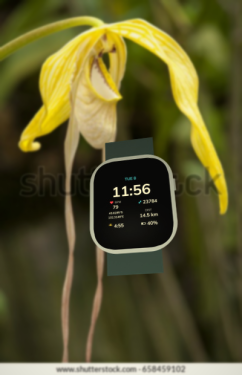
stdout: **11:56**
